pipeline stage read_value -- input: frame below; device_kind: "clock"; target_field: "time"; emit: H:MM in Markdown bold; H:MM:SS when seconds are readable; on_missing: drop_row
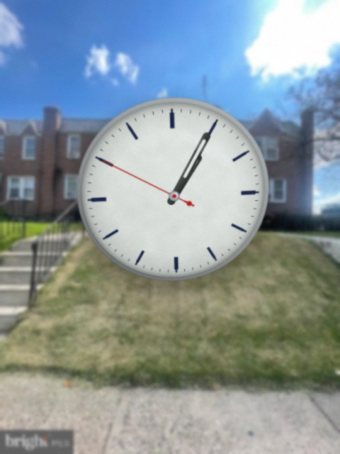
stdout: **1:04:50**
